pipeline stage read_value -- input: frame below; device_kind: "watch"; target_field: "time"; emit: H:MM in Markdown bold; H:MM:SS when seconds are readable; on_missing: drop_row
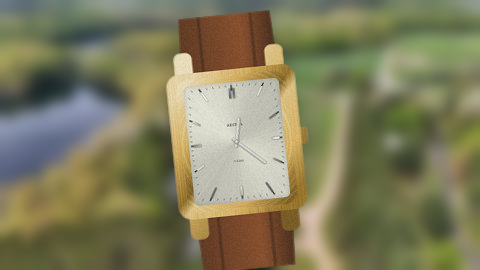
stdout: **12:22**
